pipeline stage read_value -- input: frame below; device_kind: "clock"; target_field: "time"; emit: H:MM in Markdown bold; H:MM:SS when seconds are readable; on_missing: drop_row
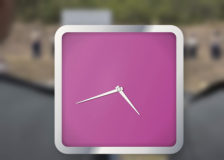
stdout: **4:42**
